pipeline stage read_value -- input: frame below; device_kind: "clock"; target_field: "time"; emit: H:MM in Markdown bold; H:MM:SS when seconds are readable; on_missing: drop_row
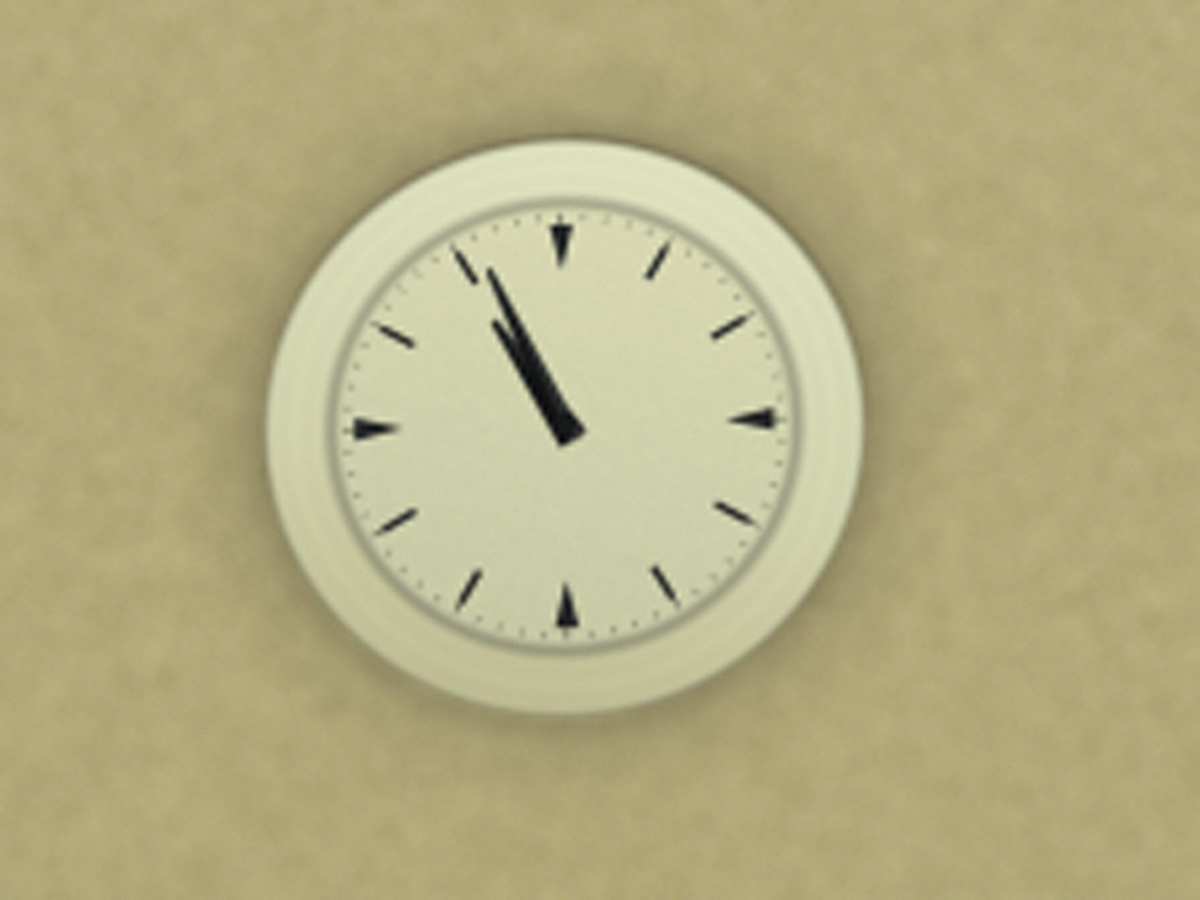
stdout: **10:56**
